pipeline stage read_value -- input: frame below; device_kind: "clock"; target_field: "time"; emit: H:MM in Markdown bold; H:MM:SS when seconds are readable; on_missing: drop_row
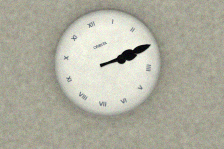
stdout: **3:15**
